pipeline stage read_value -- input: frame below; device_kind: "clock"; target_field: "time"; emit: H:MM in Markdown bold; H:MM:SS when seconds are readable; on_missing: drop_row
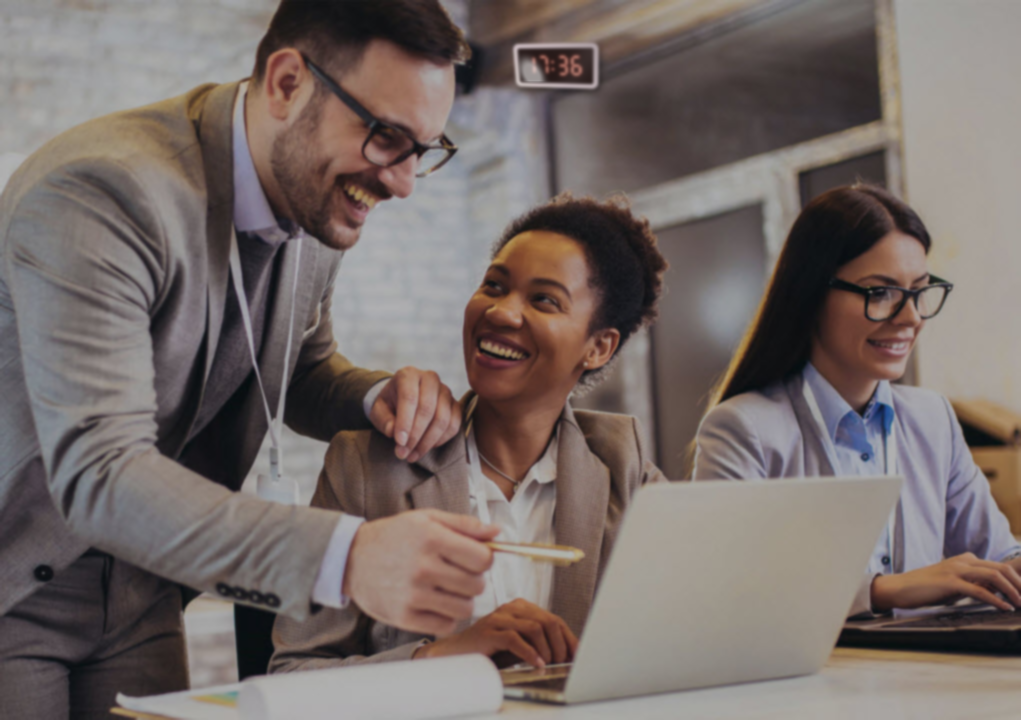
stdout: **17:36**
